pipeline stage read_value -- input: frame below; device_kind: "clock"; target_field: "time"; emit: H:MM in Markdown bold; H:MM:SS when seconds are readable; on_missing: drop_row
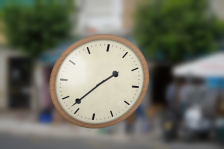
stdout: **1:37**
